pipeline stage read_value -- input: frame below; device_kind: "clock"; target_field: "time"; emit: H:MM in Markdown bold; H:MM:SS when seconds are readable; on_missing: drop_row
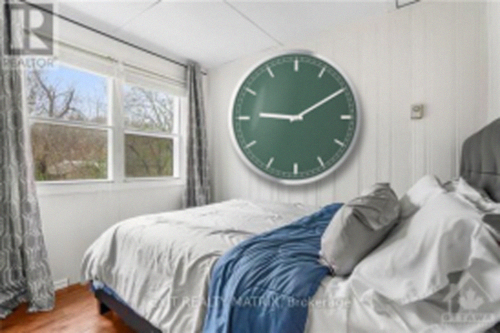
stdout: **9:10**
